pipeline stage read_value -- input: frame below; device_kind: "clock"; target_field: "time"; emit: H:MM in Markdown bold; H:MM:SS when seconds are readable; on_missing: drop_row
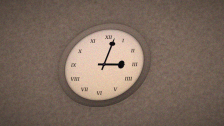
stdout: **3:02**
